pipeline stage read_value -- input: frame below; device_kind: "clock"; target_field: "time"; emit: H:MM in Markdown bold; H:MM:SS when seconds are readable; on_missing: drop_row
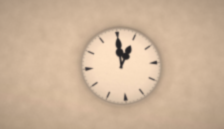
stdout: **1:00**
